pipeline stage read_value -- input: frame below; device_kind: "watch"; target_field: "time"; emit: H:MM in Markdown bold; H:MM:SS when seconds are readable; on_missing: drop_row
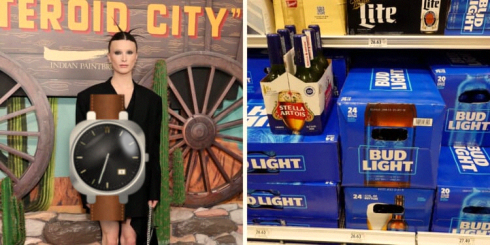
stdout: **6:33**
